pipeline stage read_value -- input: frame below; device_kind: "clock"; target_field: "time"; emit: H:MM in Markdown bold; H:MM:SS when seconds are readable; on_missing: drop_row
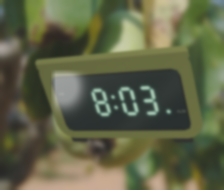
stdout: **8:03**
